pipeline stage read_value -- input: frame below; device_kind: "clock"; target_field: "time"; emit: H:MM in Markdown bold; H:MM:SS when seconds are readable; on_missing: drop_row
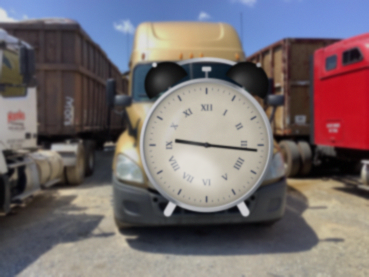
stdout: **9:16**
